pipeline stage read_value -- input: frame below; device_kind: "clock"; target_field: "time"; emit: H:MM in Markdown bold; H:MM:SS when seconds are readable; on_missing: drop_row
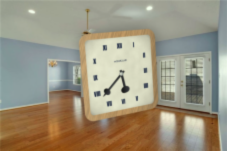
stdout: **5:38**
